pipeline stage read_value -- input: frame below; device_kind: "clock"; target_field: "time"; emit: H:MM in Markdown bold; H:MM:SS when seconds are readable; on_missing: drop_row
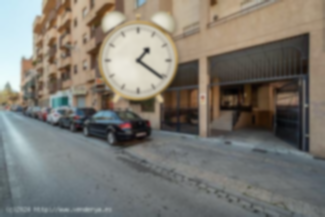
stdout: **1:21**
